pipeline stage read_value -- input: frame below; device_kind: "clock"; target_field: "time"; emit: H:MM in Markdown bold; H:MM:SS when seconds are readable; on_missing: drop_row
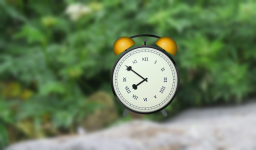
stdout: **7:51**
